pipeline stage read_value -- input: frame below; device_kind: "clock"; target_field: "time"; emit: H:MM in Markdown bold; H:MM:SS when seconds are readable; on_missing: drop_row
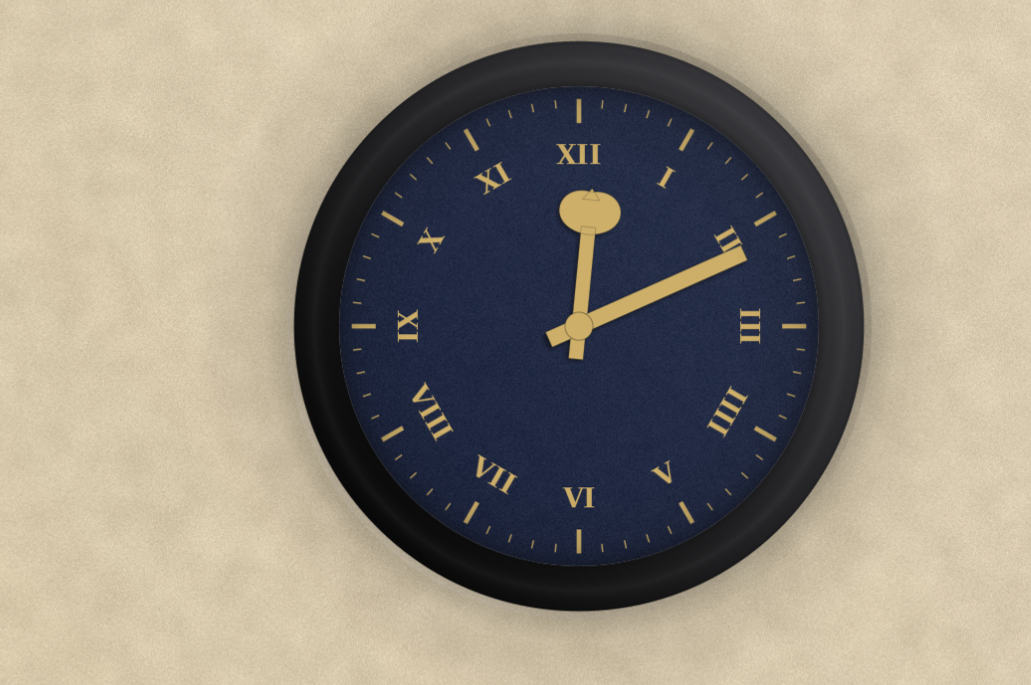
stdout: **12:11**
